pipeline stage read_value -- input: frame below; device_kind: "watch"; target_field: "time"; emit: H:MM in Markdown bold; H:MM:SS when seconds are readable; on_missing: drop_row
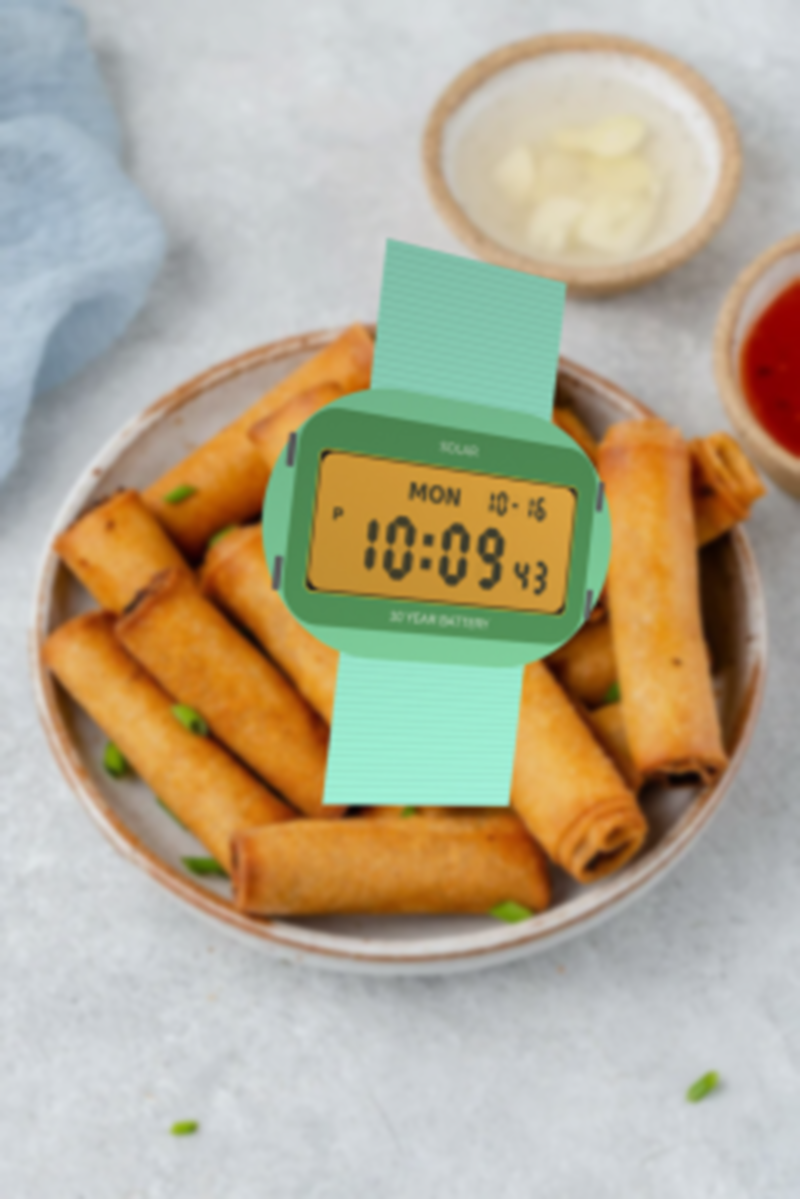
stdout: **10:09:43**
